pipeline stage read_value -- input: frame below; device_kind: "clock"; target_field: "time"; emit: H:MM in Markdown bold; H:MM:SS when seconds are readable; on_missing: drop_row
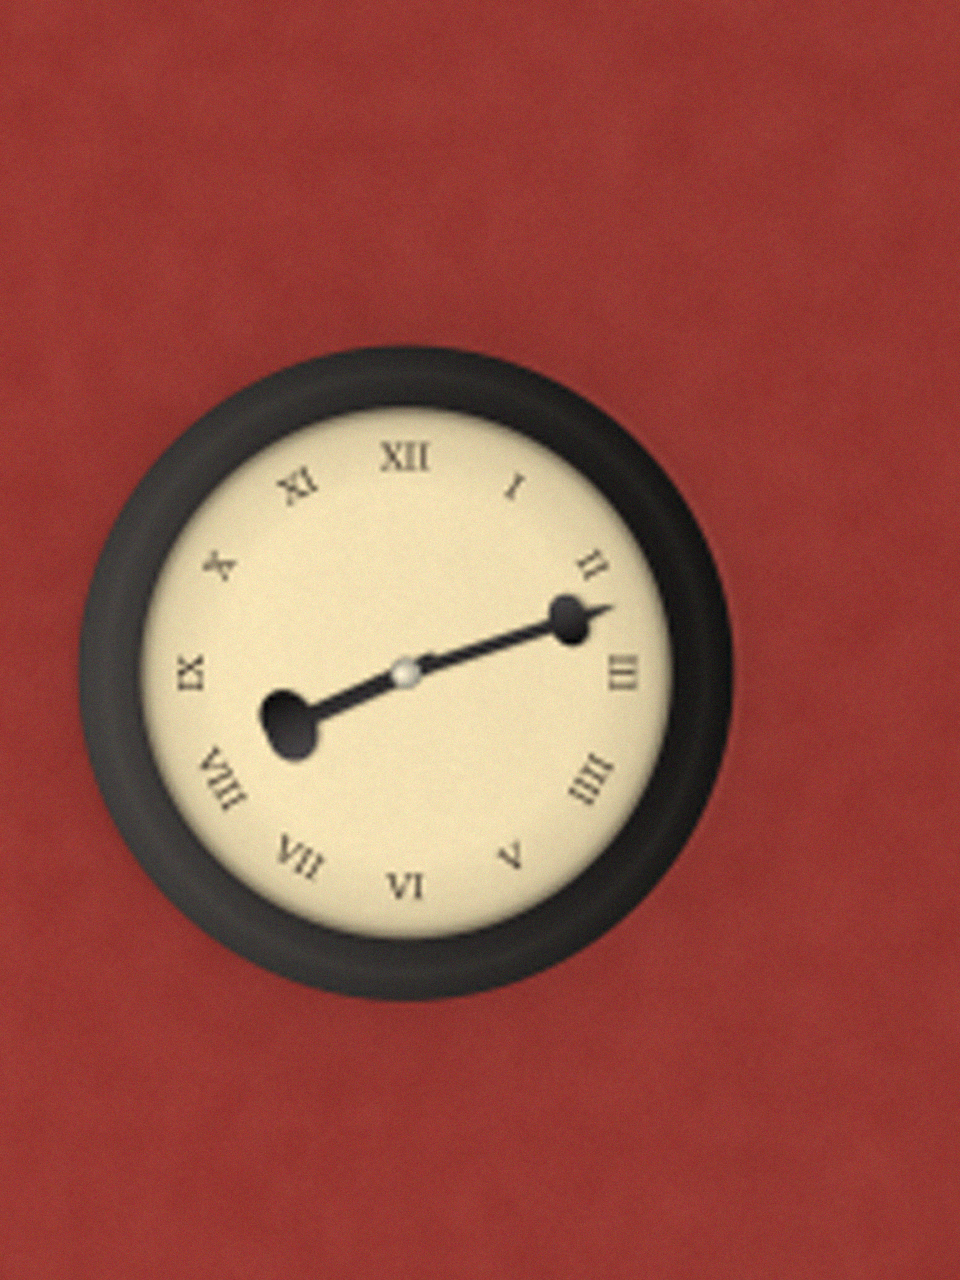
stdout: **8:12**
